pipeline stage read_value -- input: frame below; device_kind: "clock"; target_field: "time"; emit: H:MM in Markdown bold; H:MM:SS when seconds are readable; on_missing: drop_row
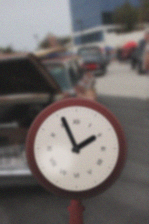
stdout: **1:56**
